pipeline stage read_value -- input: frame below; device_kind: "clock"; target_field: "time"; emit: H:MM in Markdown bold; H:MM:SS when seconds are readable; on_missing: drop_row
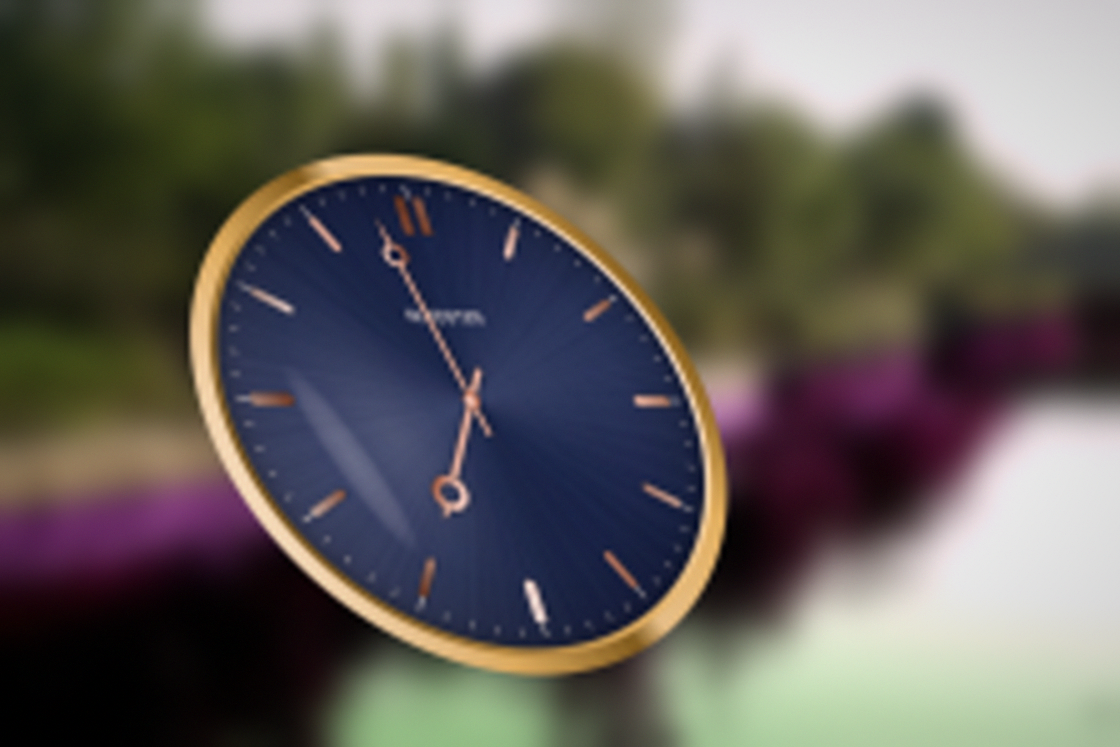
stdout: **6:58**
